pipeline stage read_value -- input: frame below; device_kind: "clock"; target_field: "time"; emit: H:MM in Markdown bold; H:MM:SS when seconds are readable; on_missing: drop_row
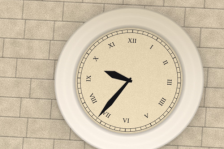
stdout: **9:36**
